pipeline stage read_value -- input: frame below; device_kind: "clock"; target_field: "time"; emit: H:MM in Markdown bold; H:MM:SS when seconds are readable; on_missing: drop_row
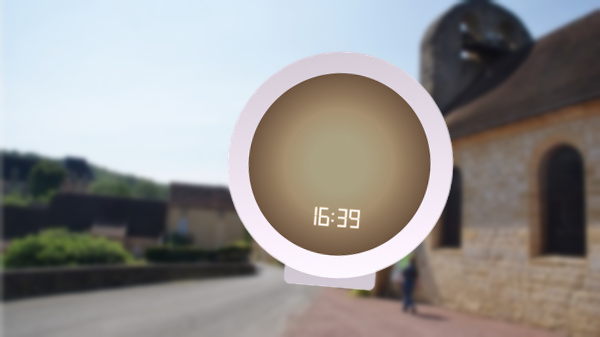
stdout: **16:39**
